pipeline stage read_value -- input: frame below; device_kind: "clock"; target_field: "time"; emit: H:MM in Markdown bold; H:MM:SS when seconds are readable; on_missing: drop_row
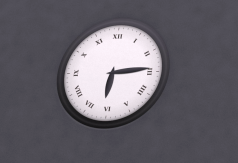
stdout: **6:14**
